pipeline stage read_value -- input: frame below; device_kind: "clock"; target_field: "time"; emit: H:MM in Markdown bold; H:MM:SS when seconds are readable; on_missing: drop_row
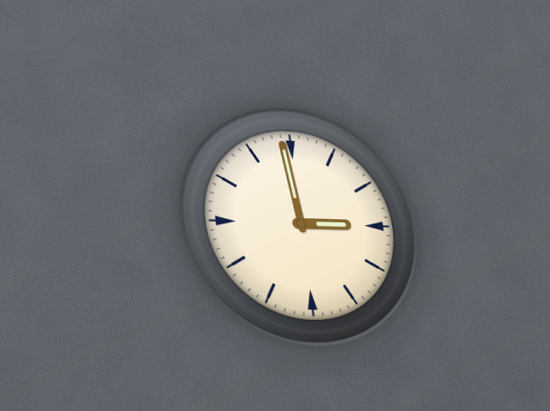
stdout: **2:59**
